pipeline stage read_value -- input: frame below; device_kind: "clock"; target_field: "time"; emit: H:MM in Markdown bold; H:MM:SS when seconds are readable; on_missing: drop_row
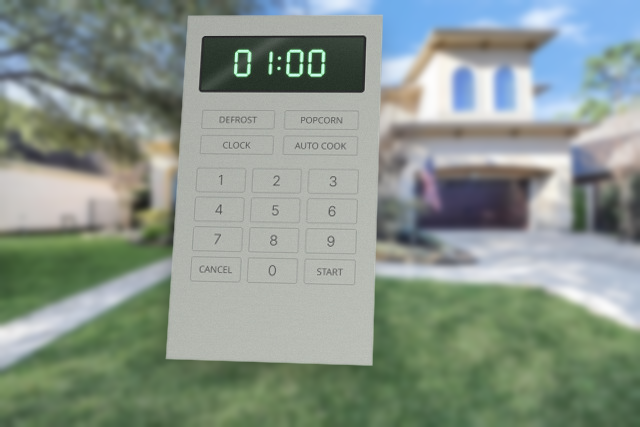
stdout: **1:00**
